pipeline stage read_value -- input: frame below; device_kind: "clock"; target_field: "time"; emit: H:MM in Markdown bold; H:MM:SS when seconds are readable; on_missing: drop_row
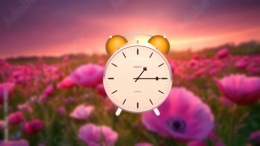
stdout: **1:15**
